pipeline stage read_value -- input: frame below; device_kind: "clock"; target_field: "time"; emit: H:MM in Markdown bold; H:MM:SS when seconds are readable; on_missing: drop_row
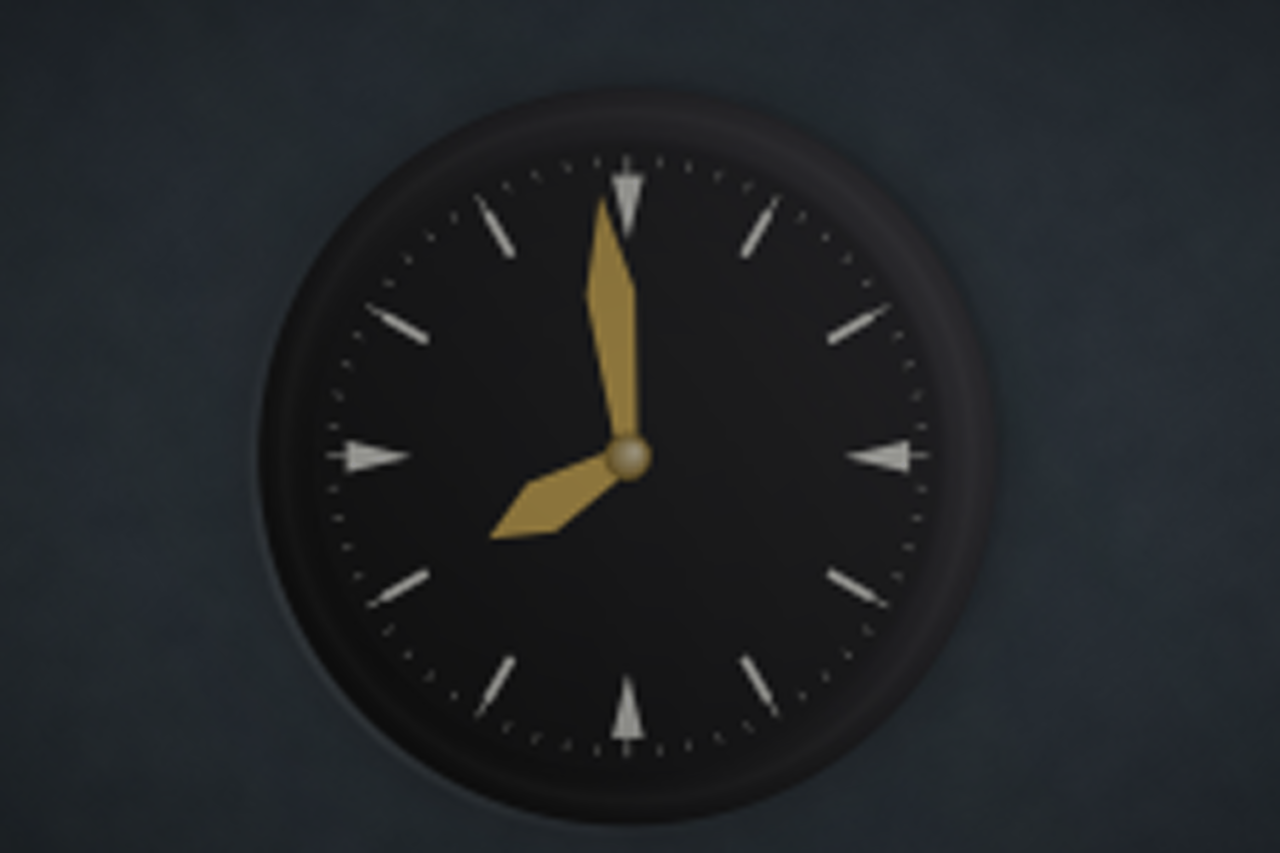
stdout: **7:59**
